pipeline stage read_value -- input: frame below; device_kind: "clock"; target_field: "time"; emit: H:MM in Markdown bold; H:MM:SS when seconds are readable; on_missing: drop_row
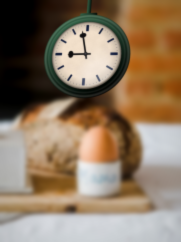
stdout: **8:58**
